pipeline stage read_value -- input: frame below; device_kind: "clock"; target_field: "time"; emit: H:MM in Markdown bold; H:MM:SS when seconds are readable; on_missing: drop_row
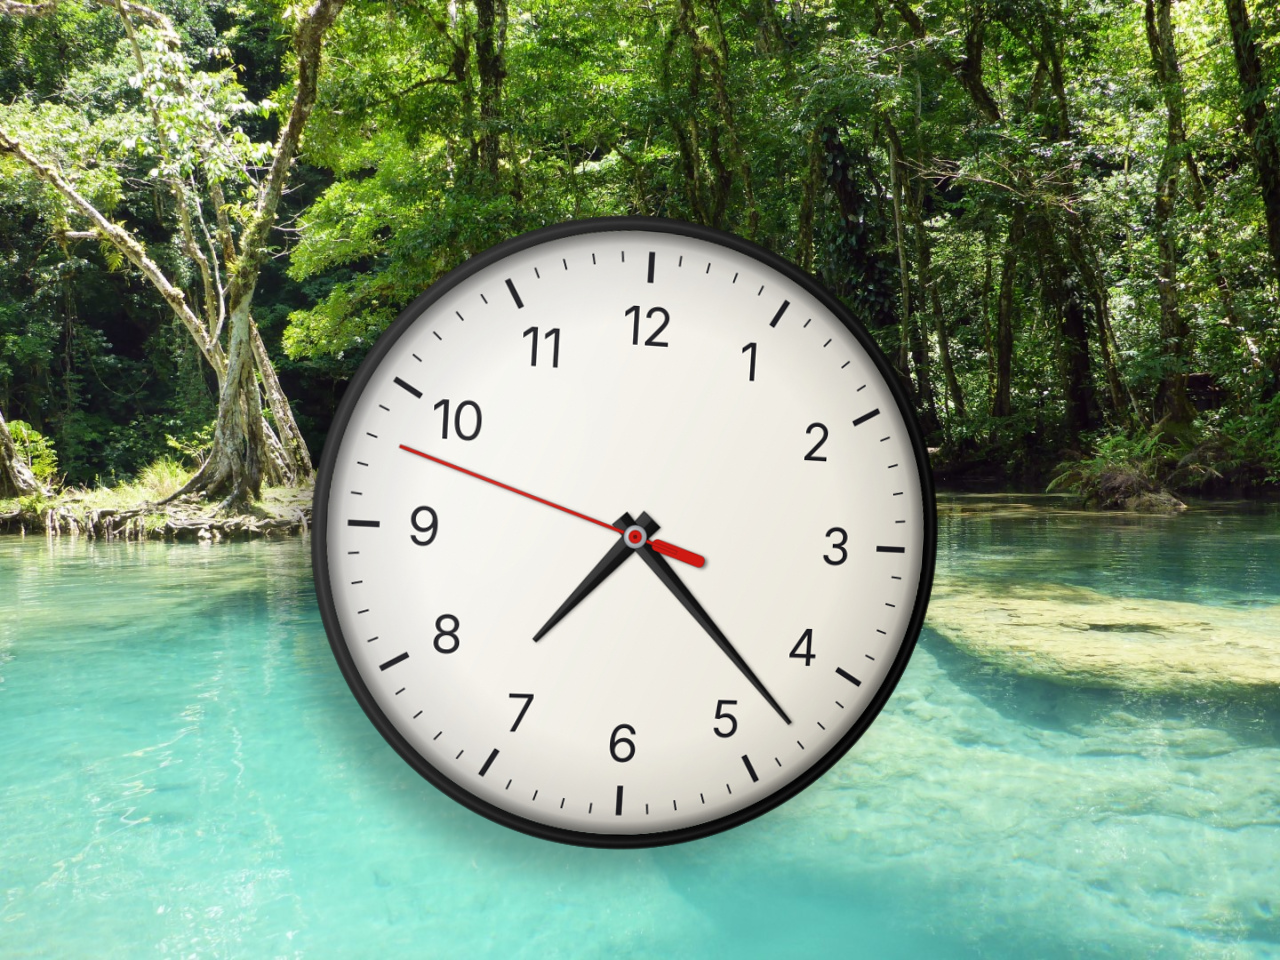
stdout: **7:22:48**
